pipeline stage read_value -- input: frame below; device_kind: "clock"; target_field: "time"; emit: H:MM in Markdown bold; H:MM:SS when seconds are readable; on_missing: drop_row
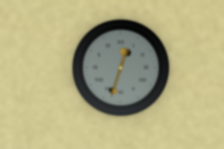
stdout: **12:33**
